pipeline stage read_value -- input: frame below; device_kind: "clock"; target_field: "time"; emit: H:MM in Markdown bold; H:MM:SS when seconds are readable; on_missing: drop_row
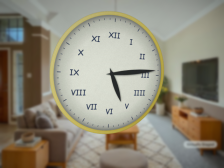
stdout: **5:14**
